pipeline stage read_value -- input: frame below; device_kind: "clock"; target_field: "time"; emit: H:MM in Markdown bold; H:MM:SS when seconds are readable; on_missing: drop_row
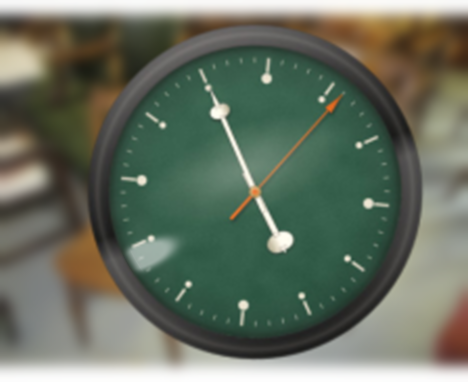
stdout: **4:55:06**
